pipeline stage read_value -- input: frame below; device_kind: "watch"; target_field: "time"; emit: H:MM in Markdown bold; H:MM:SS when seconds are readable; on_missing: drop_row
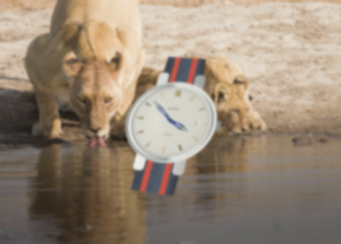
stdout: **3:52**
